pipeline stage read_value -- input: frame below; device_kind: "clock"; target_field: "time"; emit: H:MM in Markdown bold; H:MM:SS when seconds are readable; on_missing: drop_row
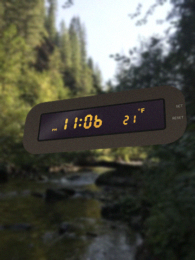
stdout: **11:06**
